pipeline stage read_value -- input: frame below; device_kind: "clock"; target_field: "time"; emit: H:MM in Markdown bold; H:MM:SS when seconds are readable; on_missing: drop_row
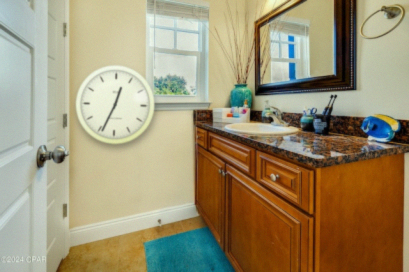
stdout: **12:34**
